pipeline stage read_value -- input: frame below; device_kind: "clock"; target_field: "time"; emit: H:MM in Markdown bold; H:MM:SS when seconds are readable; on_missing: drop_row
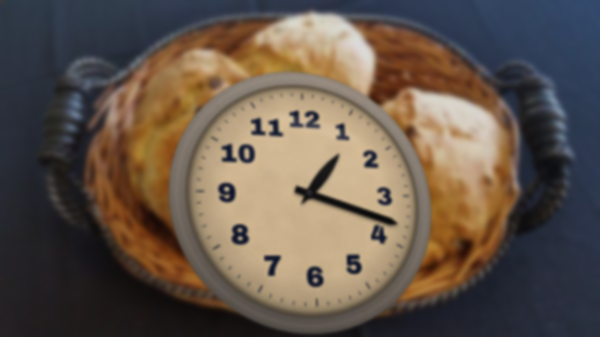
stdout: **1:18**
